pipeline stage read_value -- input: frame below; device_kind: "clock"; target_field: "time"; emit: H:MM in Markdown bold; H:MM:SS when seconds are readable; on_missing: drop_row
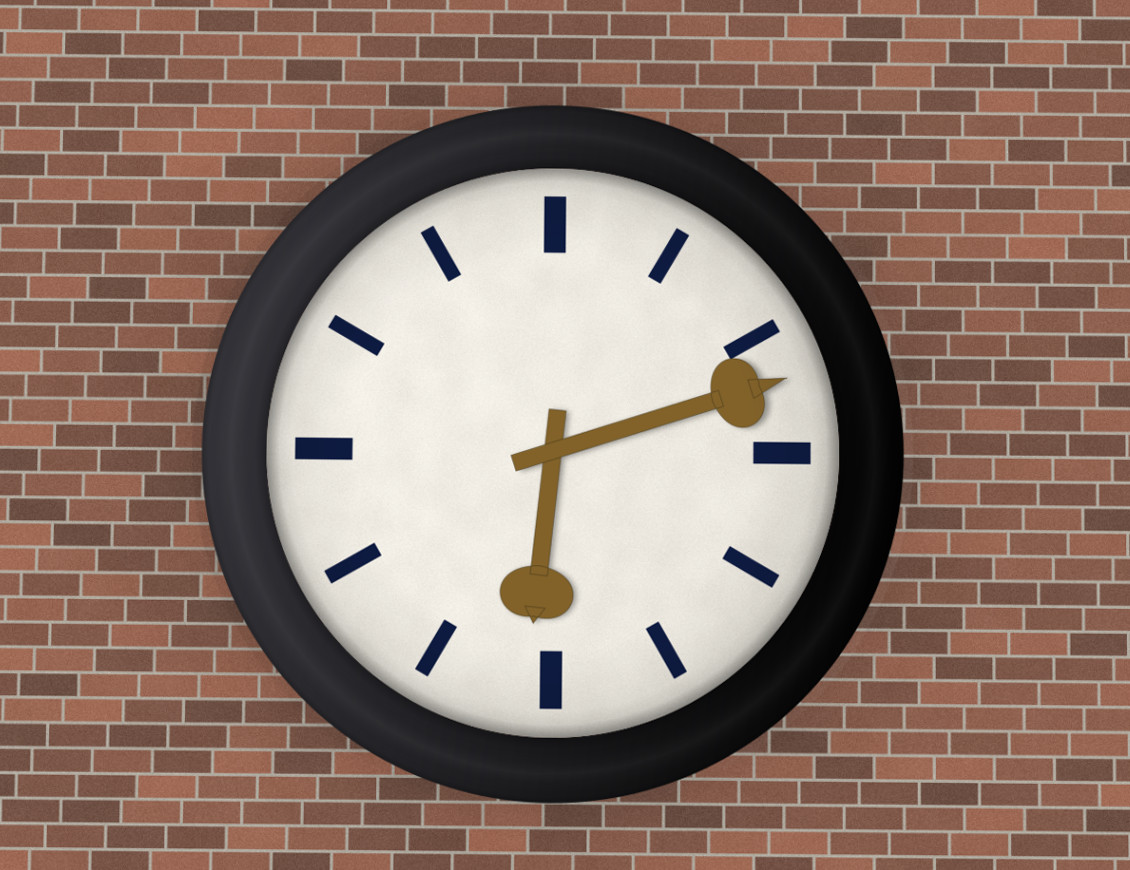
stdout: **6:12**
